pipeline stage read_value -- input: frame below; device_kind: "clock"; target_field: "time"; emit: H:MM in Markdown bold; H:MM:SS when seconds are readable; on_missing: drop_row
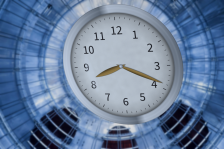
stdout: **8:19**
